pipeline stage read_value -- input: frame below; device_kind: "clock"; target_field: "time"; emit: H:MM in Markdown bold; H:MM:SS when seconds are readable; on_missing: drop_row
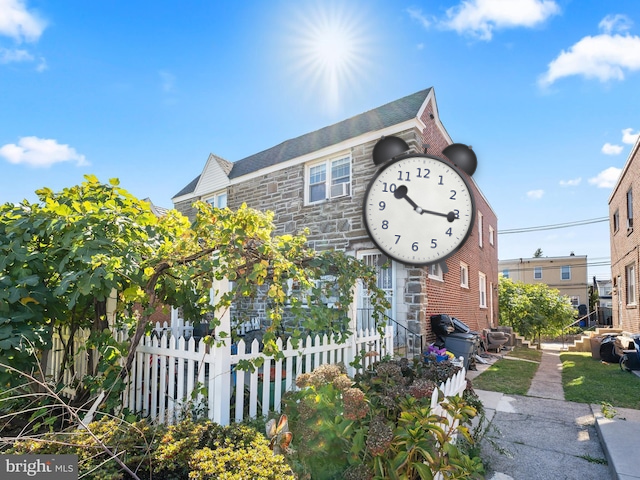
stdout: **10:16**
